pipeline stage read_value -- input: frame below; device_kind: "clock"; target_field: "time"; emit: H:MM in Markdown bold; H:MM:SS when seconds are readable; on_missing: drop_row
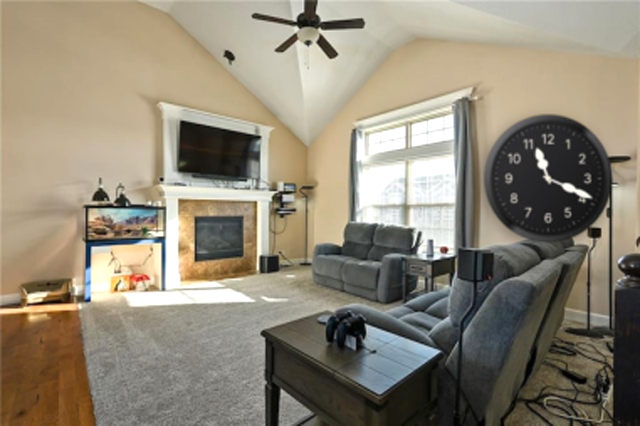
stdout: **11:19**
